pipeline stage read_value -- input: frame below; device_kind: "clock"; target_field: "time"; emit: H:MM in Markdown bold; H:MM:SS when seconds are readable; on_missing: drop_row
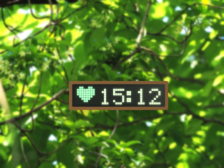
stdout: **15:12**
